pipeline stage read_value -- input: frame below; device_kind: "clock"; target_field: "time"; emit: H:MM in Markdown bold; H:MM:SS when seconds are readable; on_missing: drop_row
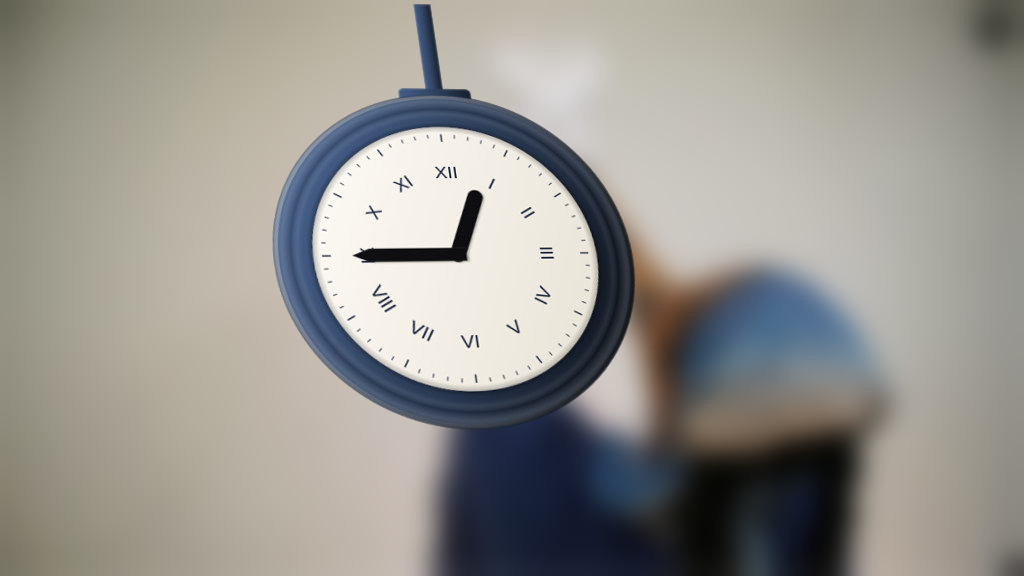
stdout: **12:45**
